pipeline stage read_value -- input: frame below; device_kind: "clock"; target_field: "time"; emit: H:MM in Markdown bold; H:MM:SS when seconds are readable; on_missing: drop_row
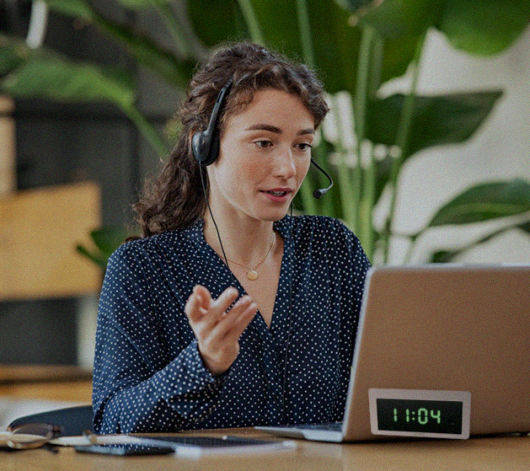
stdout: **11:04**
